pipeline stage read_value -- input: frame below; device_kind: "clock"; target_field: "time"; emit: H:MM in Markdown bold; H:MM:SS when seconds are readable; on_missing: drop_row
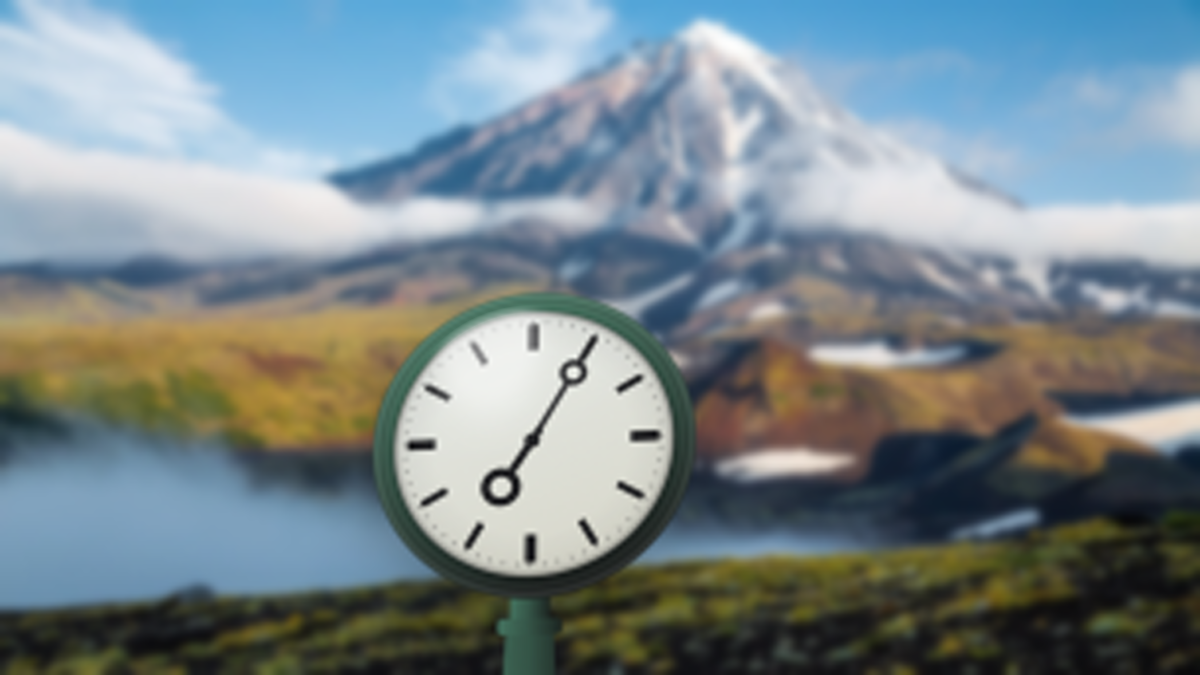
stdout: **7:05**
